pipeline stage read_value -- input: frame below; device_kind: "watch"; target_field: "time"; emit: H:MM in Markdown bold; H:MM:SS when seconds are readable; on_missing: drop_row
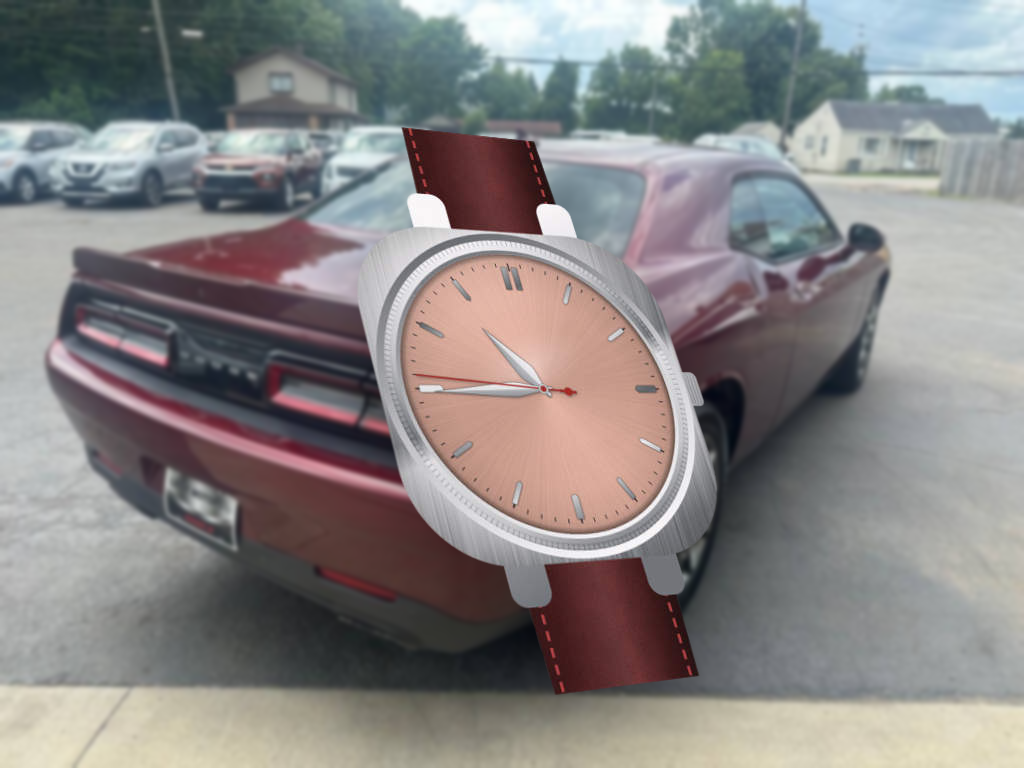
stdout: **10:44:46**
